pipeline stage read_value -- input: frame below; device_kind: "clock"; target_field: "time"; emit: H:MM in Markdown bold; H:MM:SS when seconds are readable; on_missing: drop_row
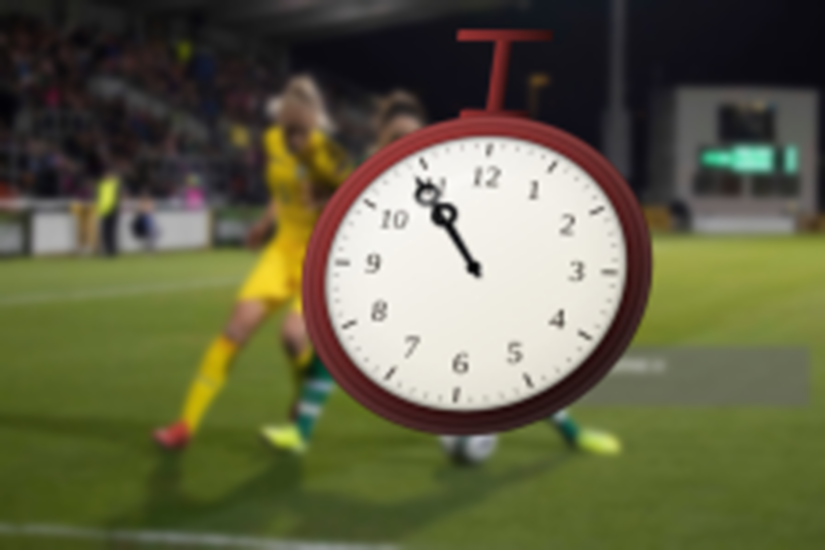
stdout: **10:54**
